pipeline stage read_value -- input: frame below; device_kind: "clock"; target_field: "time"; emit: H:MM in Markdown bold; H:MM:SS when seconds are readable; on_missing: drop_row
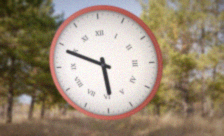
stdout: **5:49**
